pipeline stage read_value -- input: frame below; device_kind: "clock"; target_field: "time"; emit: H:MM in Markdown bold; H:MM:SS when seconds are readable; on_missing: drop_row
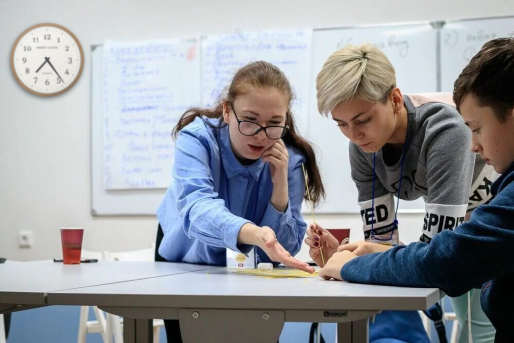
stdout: **7:24**
